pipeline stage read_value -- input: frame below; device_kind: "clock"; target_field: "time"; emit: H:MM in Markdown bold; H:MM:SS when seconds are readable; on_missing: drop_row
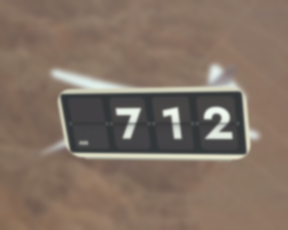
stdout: **7:12**
